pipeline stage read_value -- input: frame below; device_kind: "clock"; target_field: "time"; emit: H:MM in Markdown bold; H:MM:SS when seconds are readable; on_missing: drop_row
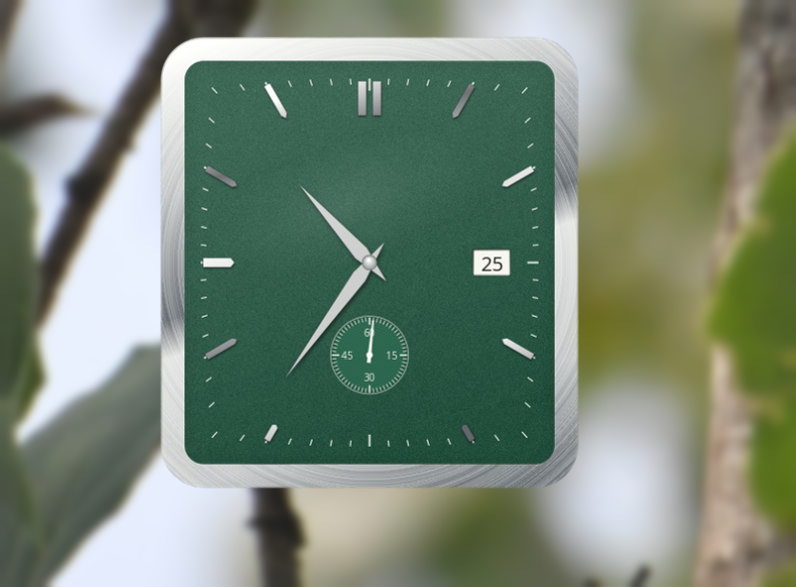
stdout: **10:36:01**
